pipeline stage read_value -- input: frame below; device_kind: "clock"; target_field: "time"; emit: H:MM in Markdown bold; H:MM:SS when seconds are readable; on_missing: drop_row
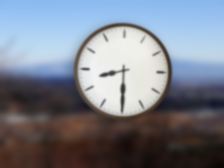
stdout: **8:30**
